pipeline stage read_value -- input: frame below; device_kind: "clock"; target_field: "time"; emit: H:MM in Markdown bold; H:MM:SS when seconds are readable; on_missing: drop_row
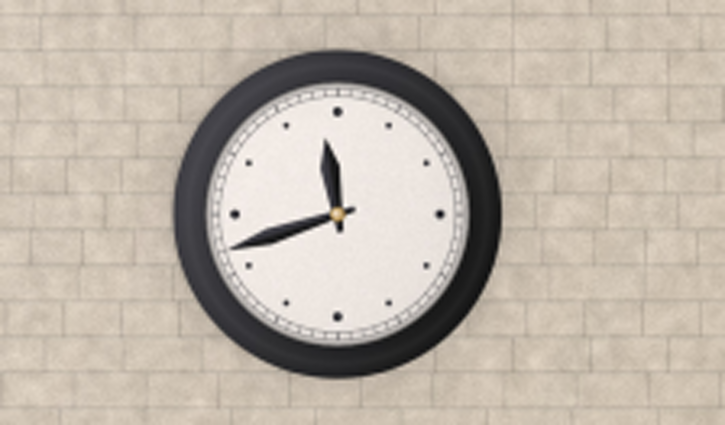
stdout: **11:42**
